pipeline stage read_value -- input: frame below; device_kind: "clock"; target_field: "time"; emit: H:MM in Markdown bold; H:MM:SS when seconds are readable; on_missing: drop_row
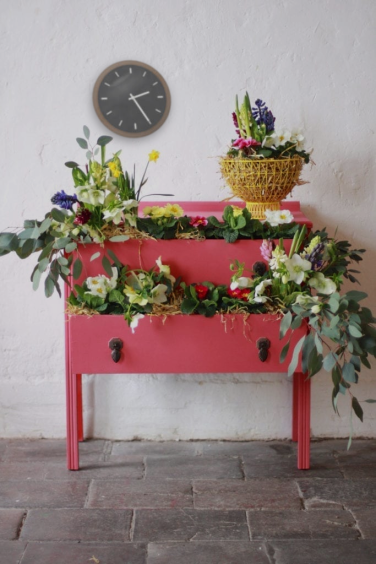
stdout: **2:25**
